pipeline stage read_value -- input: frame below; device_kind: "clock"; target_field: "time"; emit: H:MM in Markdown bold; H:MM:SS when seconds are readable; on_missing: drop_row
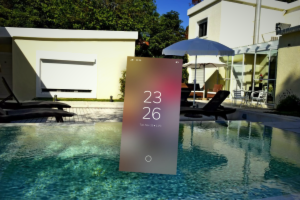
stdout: **23:26**
